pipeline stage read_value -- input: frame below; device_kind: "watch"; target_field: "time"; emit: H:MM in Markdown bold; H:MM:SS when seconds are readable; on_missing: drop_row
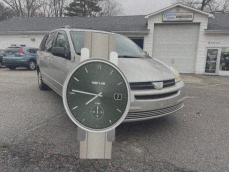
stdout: **7:46**
